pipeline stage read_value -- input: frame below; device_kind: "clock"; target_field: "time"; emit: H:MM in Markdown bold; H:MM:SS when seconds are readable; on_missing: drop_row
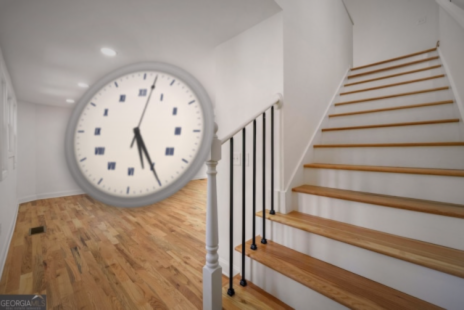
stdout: **5:25:02**
